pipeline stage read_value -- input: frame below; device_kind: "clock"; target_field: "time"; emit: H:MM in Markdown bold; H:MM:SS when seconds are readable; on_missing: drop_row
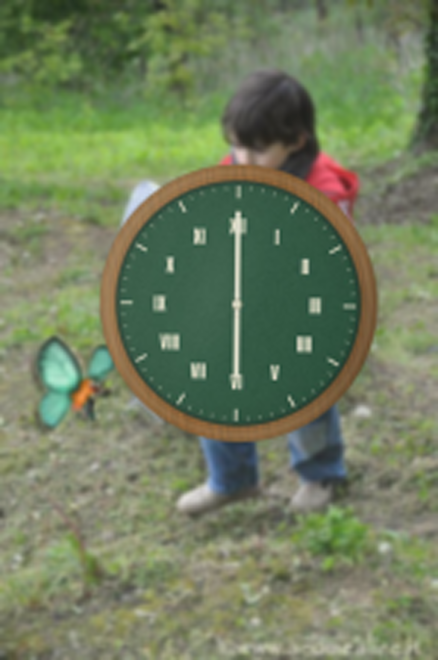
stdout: **6:00**
